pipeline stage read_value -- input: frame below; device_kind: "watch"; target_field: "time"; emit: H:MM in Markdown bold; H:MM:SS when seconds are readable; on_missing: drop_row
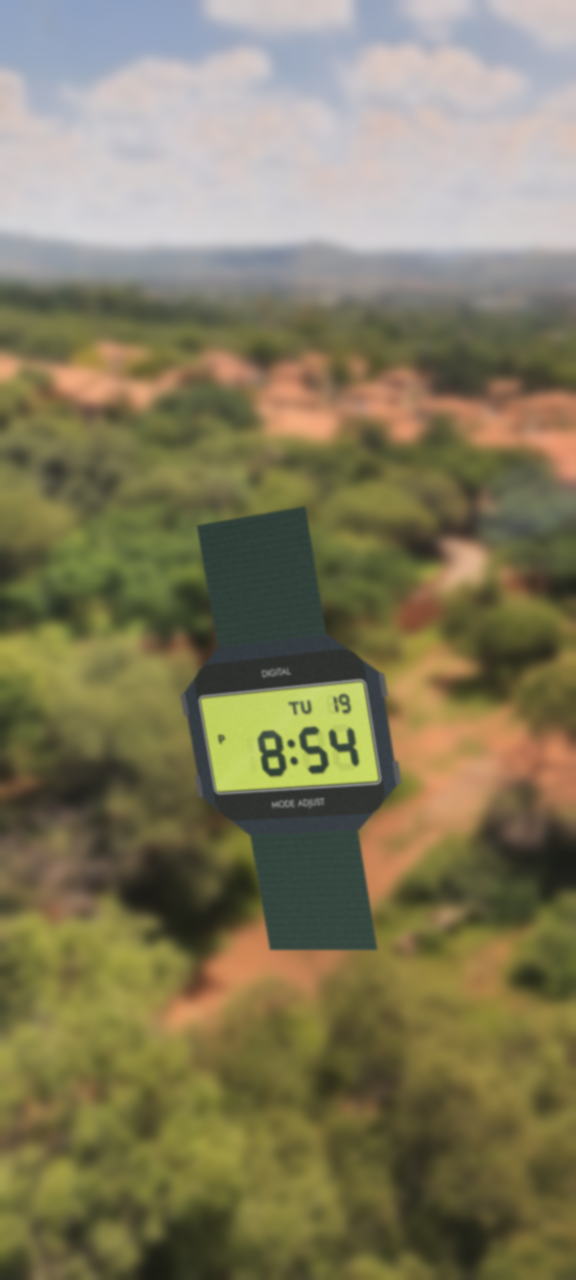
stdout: **8:54**
